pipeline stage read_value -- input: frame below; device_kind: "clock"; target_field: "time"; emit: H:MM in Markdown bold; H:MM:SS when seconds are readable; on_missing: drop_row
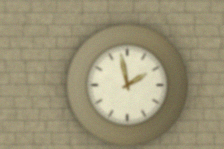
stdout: **1:58**
